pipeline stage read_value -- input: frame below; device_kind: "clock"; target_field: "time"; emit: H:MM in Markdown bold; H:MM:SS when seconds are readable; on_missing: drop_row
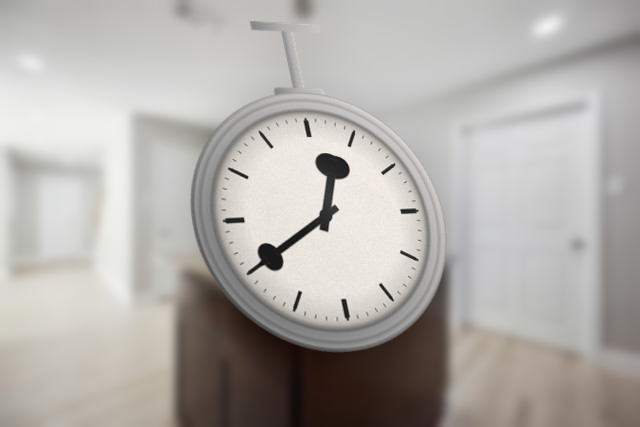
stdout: **12:40**
